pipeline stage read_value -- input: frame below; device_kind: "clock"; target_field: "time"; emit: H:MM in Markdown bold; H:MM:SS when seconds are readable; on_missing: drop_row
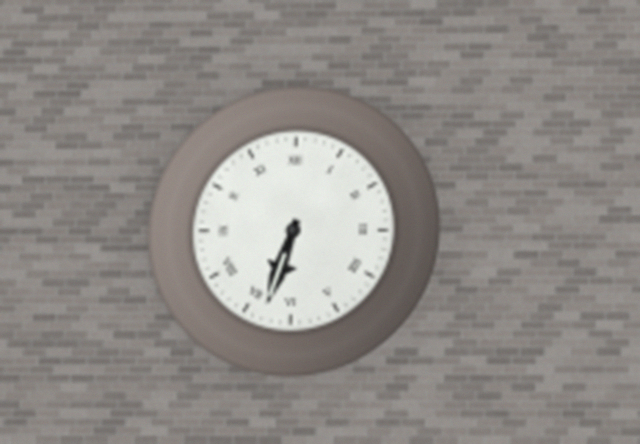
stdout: **6:33**
